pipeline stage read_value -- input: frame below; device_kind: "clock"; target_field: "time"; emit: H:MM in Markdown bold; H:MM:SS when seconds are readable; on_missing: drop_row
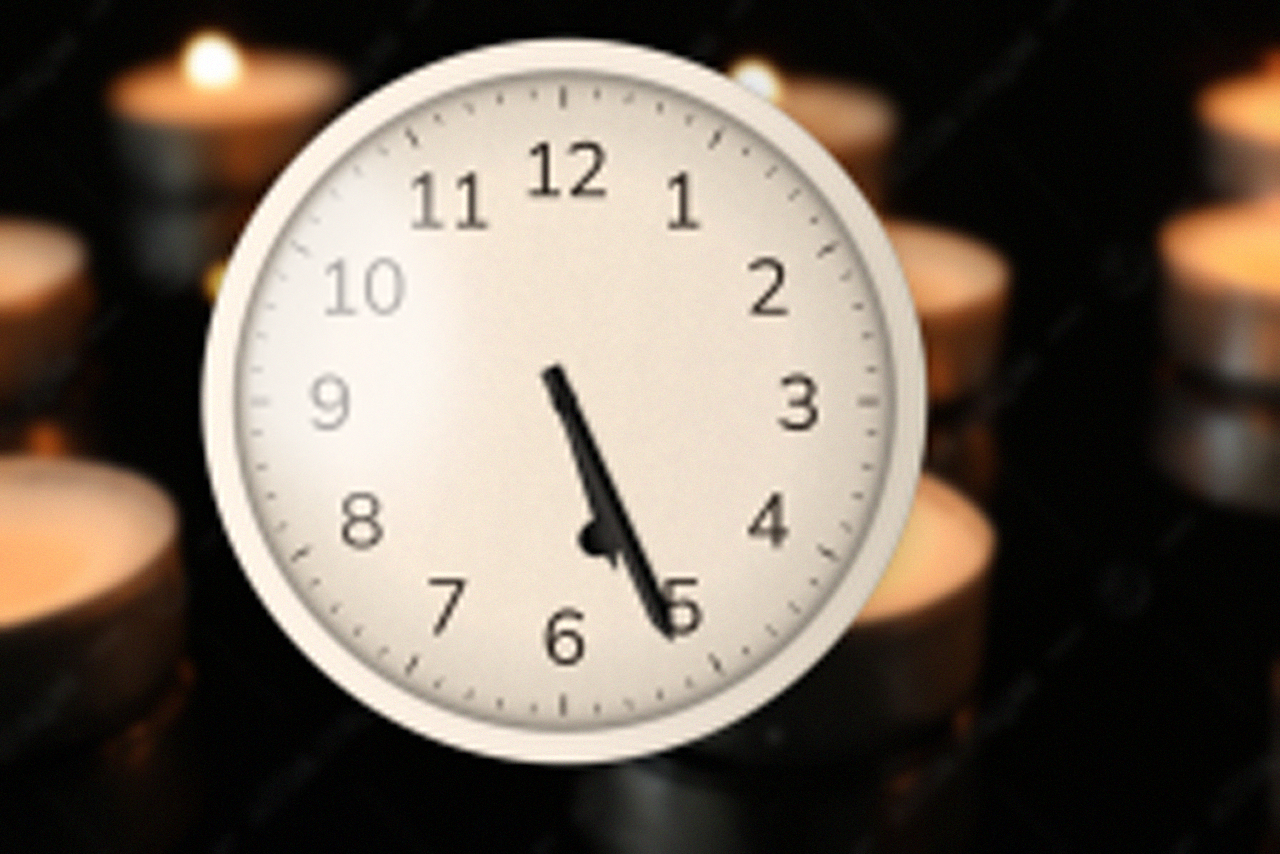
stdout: **5:26**
